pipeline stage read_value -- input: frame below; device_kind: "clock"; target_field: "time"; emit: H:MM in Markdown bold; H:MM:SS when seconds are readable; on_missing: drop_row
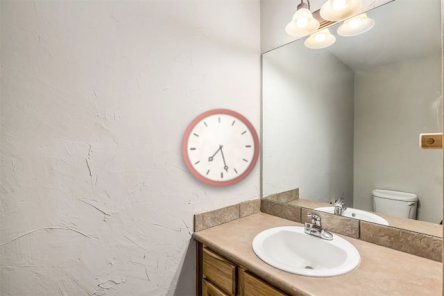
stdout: **7:28**
